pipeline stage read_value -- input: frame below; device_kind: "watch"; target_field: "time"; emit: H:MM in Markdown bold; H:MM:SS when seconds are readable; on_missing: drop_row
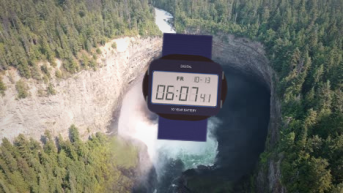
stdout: **6:07:41**
